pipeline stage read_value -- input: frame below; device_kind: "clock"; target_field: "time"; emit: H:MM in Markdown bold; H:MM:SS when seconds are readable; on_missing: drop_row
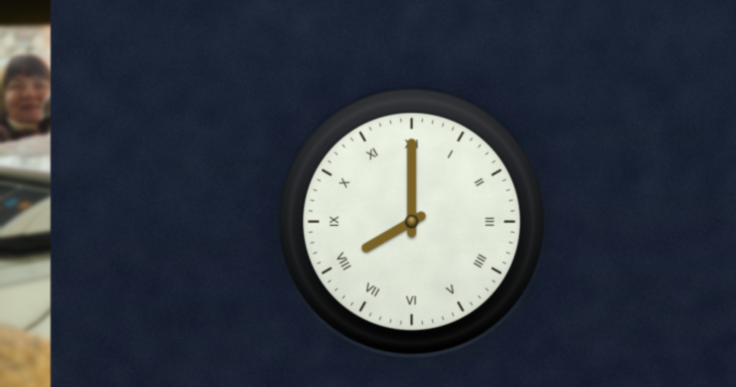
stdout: **8:00**
